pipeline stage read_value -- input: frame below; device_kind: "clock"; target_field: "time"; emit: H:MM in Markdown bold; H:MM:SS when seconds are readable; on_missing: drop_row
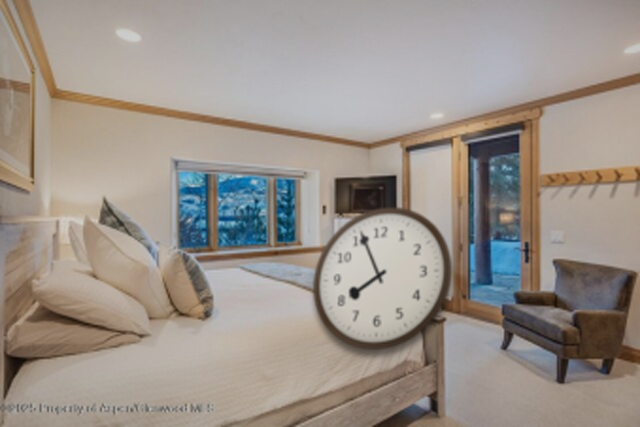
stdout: **7:56**
